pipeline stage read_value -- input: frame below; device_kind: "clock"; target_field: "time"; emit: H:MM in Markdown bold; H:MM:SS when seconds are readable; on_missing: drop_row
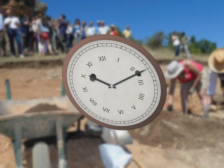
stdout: **10:12**
